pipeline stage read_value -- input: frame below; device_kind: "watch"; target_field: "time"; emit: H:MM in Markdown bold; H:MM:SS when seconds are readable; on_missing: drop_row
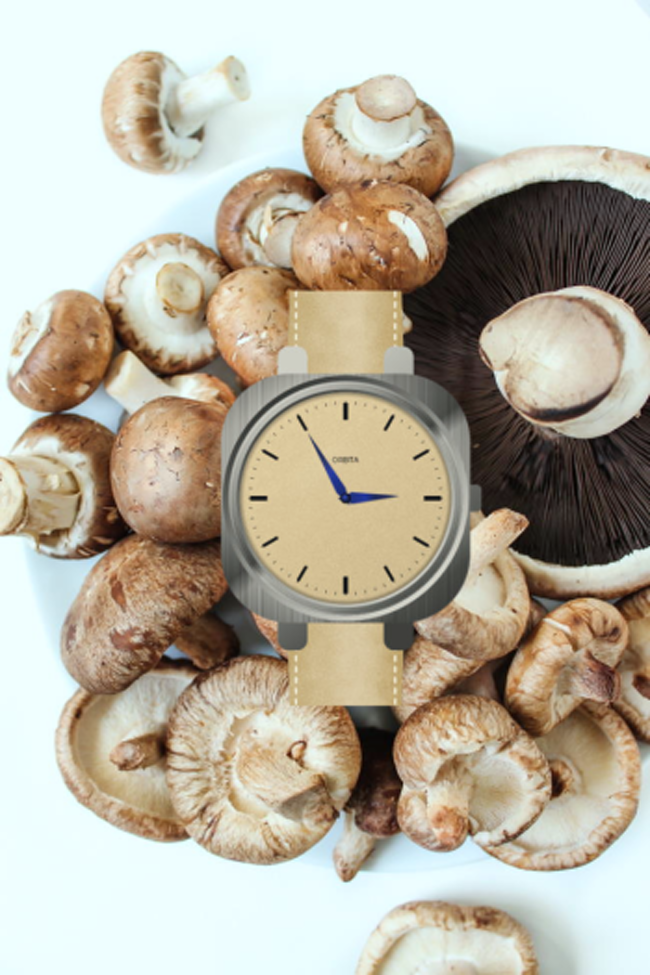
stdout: **2:55**
